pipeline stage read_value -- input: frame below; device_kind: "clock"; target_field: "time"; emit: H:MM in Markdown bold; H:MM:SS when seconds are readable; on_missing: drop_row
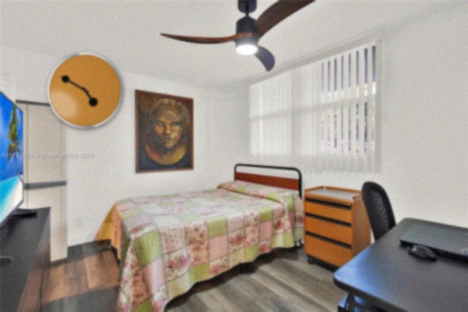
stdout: **4:50**
